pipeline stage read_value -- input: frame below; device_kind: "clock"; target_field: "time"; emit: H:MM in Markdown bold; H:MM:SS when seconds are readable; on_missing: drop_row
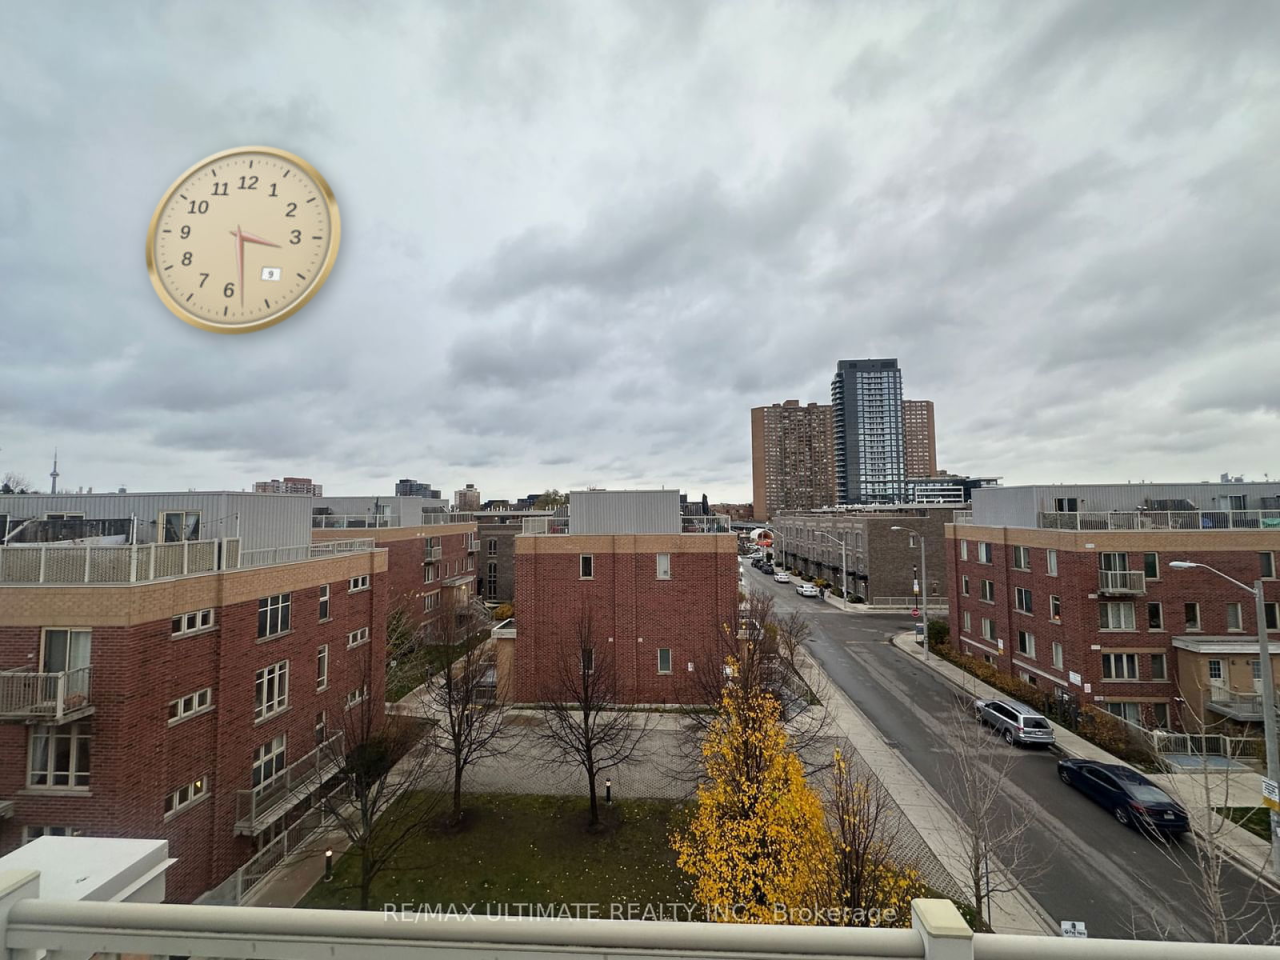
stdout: **3:28**
